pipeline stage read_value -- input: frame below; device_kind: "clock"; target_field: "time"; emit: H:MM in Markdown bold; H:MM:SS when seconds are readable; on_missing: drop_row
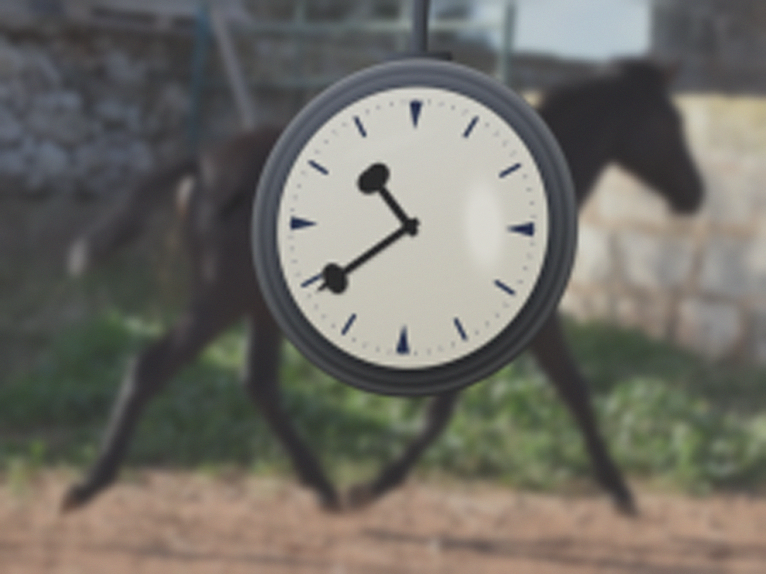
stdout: **10:39**
